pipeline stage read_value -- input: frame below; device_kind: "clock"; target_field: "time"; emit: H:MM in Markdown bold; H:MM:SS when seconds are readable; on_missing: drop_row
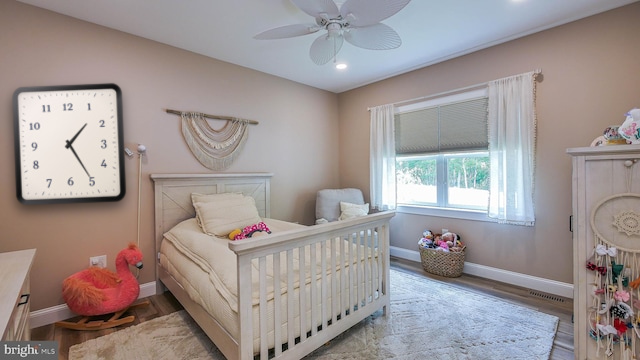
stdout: **1:25**
